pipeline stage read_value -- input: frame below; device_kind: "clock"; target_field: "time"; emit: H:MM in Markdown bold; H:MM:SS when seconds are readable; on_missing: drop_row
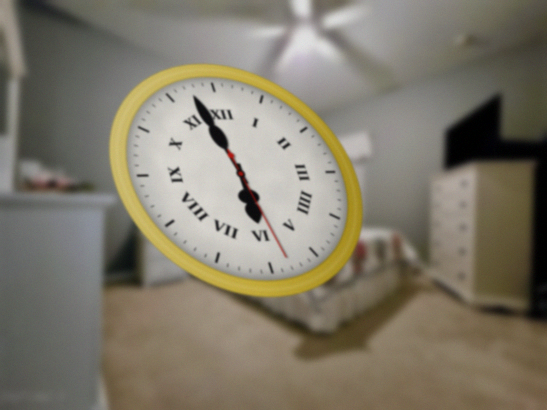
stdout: **5:57:28**
